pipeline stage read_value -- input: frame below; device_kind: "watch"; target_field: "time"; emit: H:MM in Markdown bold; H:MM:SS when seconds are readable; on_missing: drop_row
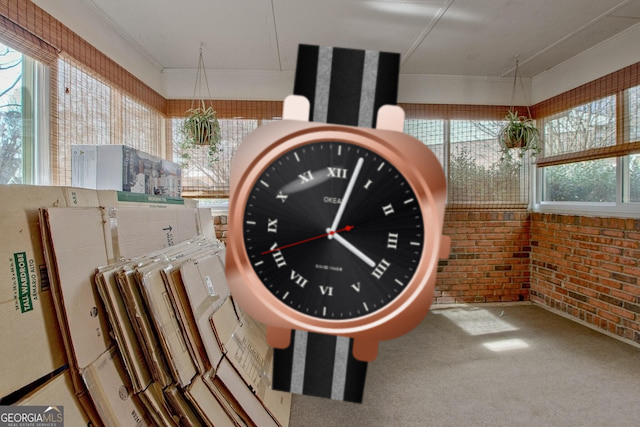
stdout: **4:02:41**
